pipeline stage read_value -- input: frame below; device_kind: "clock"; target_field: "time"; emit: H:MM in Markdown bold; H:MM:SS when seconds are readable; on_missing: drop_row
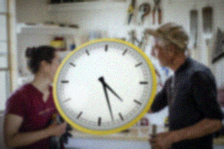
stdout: **4:27**
